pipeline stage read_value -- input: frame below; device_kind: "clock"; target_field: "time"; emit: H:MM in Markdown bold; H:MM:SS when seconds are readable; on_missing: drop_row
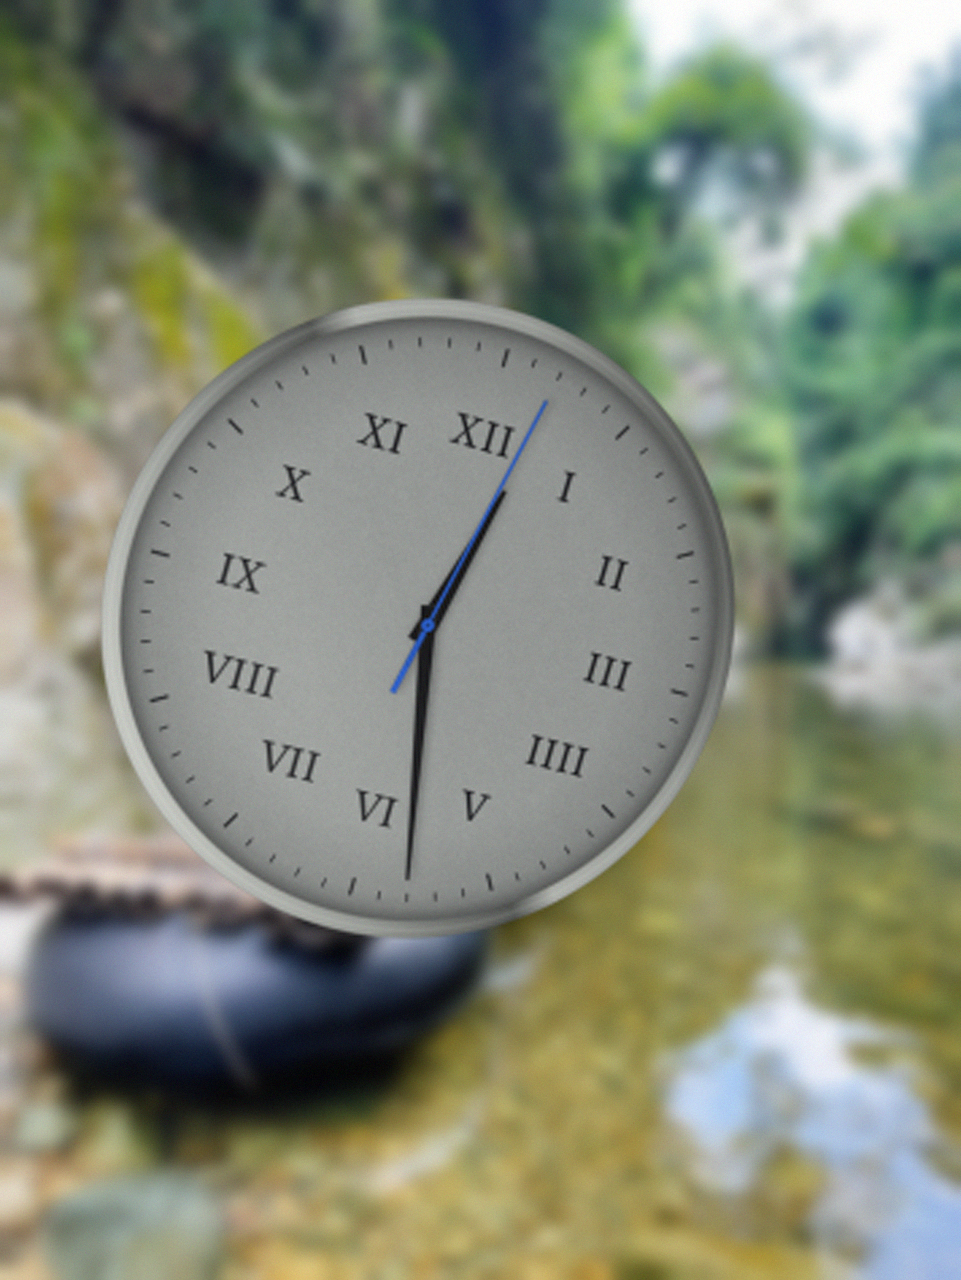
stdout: **12:28:02**
